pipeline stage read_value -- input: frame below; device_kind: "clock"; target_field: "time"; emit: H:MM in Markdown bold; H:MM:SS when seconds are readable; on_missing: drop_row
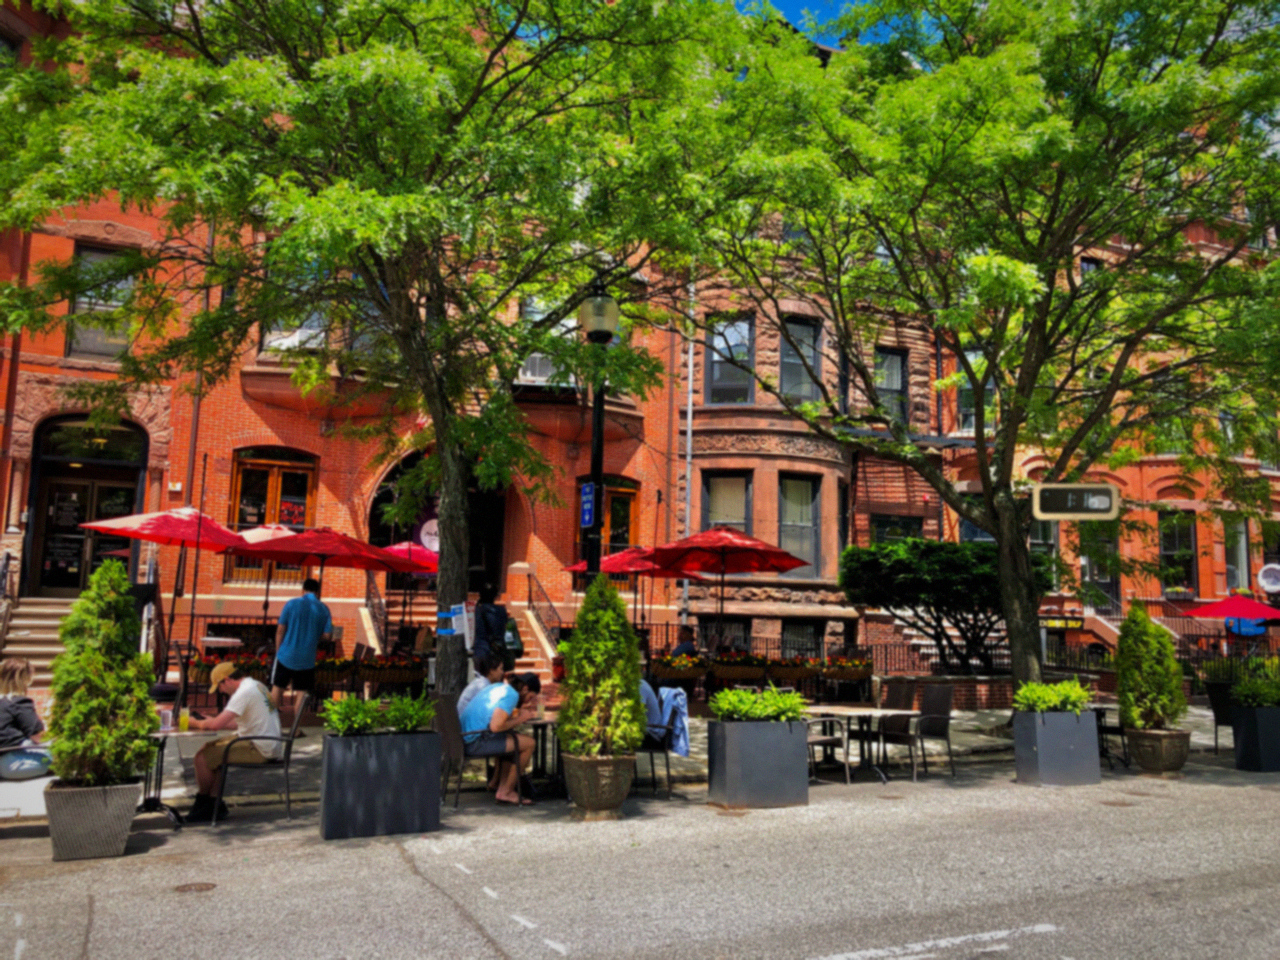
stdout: **1:16**
